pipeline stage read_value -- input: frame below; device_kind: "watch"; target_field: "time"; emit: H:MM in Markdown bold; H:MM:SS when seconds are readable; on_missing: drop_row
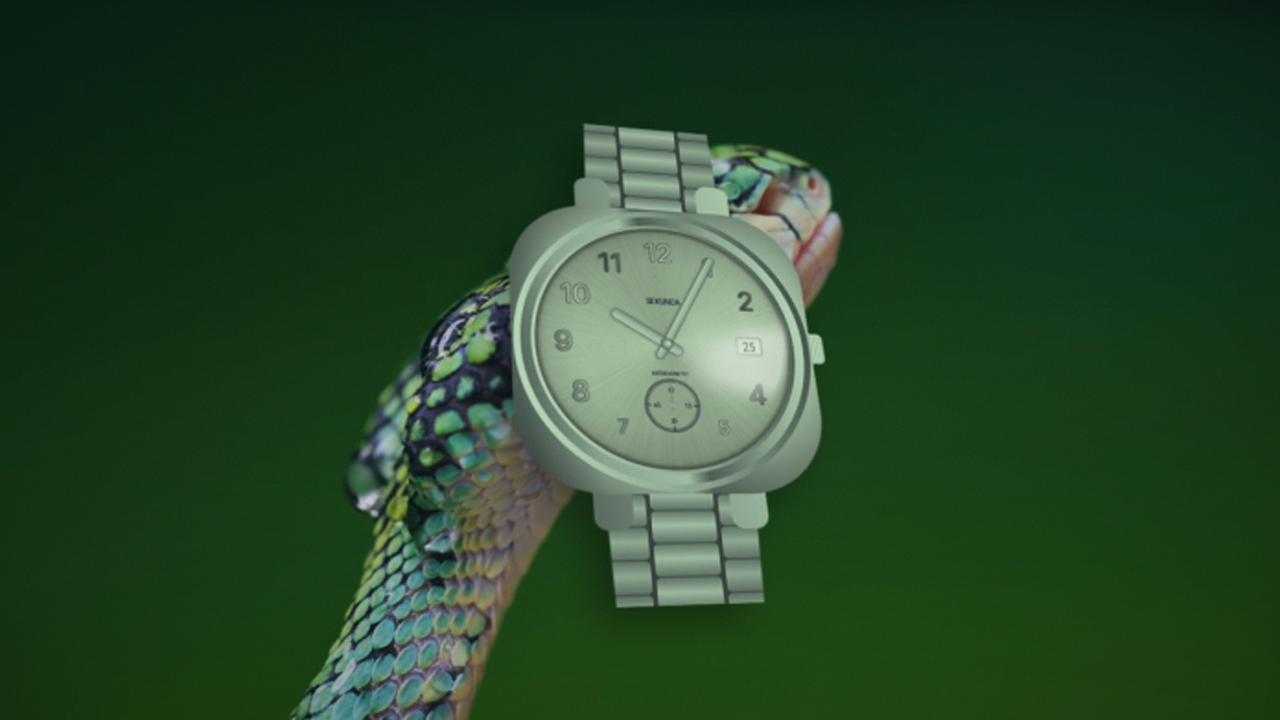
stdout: **10:05**
